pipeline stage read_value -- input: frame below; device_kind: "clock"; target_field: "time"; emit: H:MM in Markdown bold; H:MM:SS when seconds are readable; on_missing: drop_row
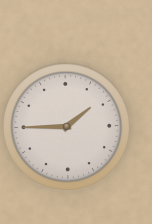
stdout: **1:45**
